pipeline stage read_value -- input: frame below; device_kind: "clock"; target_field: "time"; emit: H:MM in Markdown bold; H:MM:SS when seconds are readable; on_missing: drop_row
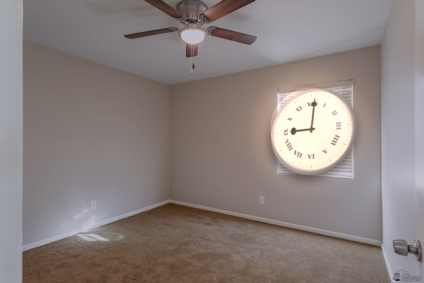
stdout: **9:01**
